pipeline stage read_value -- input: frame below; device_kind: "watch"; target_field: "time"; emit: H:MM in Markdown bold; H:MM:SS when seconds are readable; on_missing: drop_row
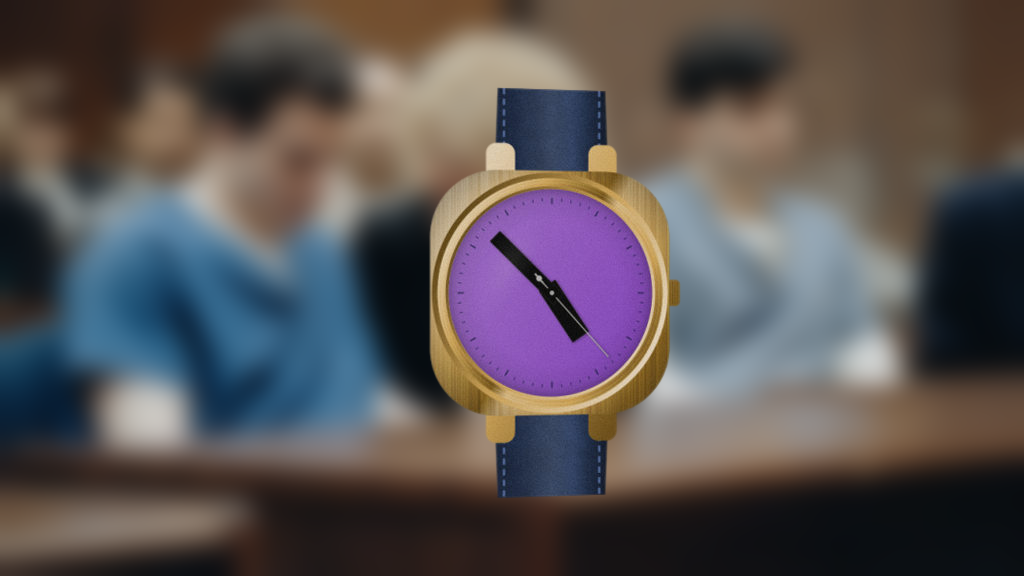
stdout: **4:52:23**
